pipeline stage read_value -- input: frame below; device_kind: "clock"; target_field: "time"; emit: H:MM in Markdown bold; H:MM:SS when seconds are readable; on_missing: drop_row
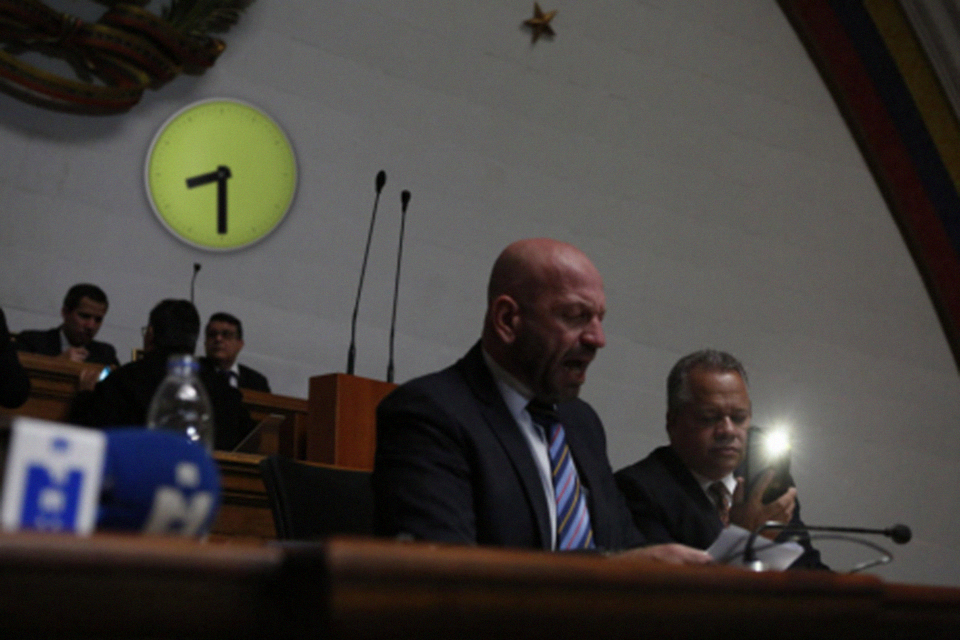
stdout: **8:30**
